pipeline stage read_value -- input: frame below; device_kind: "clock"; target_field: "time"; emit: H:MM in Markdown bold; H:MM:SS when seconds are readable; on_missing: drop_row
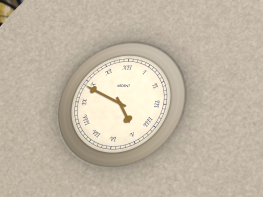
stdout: **4:49**
